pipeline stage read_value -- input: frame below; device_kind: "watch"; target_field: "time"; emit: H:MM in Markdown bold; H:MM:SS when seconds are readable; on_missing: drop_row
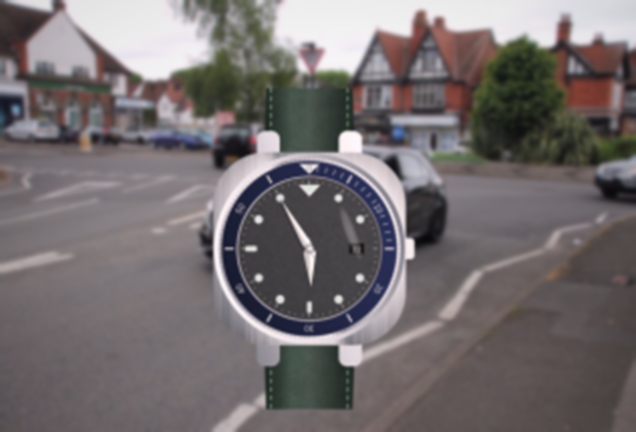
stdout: **5:55**
